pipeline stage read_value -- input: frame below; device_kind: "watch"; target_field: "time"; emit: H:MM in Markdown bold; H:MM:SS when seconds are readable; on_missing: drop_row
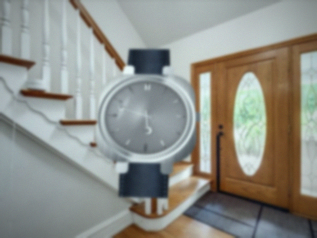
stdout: **5:48**
